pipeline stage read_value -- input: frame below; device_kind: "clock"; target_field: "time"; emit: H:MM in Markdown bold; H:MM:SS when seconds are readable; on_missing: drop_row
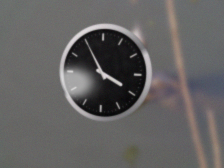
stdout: **3:55**
